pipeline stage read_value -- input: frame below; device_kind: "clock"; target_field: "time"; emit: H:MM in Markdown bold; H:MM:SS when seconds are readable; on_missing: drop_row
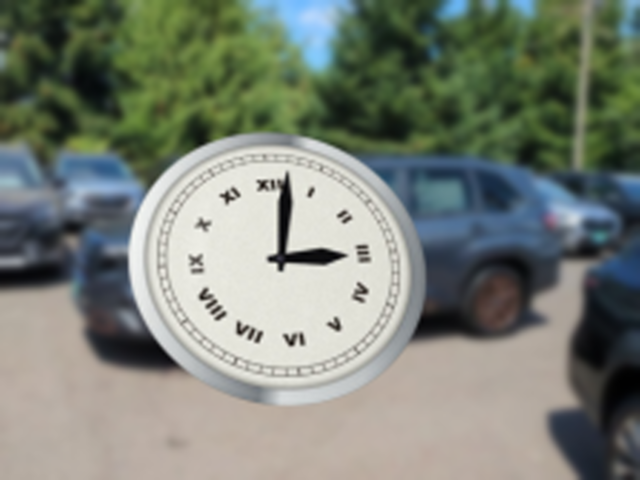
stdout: **3:02**
